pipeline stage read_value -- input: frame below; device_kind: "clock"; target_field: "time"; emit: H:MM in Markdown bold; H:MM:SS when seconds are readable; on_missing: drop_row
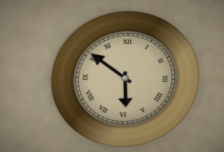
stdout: **5:51**
